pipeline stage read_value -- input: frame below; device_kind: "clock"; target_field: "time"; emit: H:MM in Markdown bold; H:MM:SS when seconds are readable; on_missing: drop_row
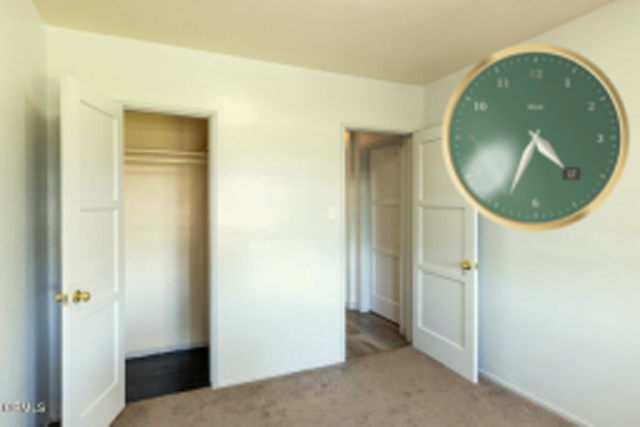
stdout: **4:34**
